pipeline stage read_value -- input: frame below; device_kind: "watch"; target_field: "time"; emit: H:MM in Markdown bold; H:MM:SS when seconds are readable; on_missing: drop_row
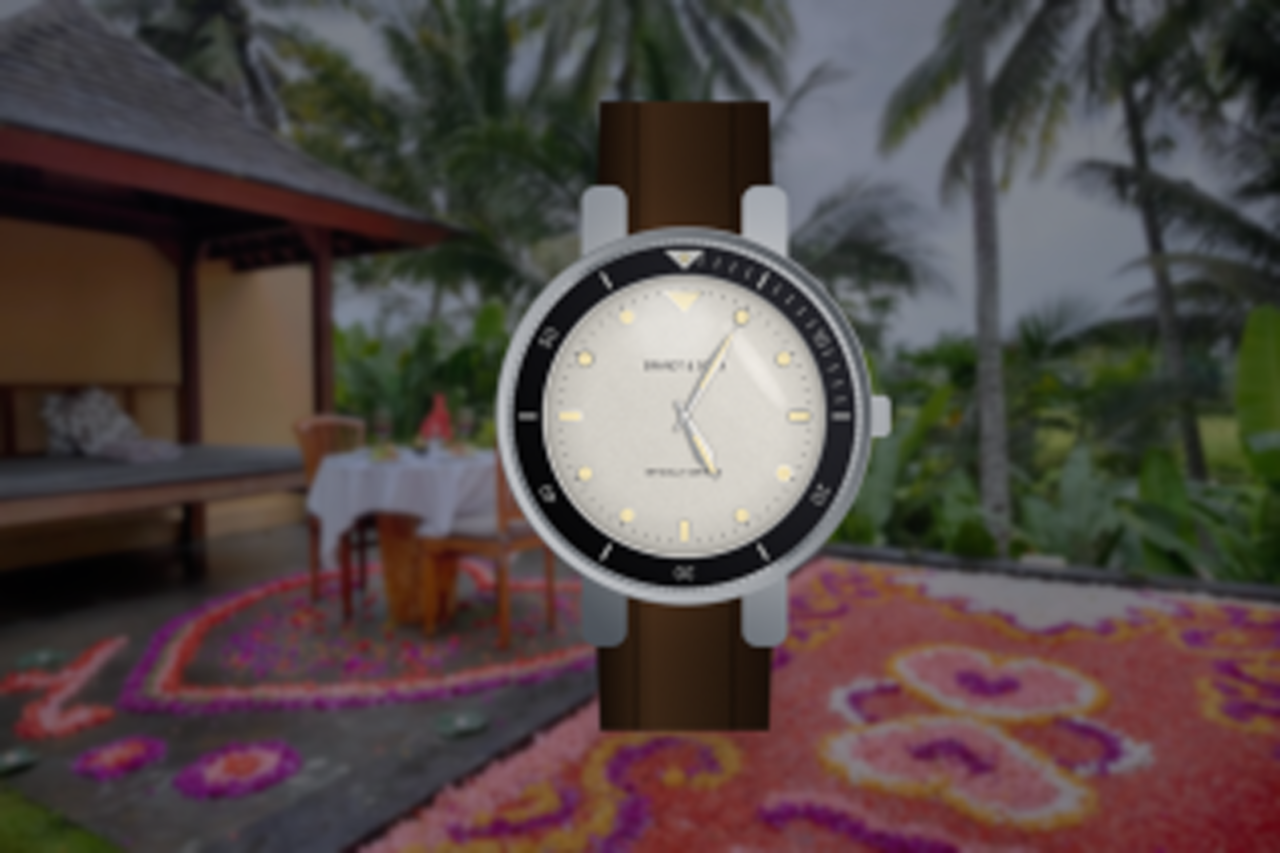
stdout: **5:05**
